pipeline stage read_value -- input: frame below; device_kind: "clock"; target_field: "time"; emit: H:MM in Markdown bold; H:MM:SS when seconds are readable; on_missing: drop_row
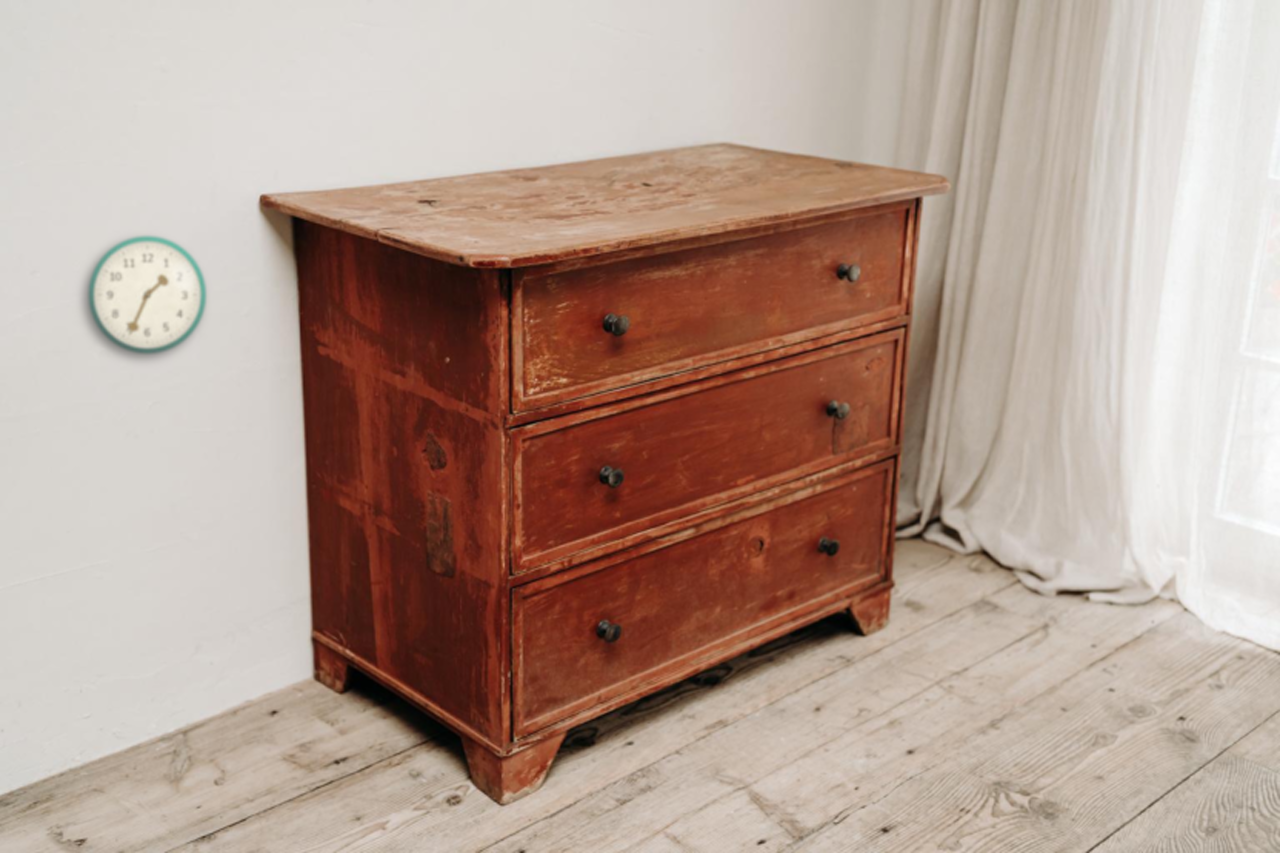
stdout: **1:34**
